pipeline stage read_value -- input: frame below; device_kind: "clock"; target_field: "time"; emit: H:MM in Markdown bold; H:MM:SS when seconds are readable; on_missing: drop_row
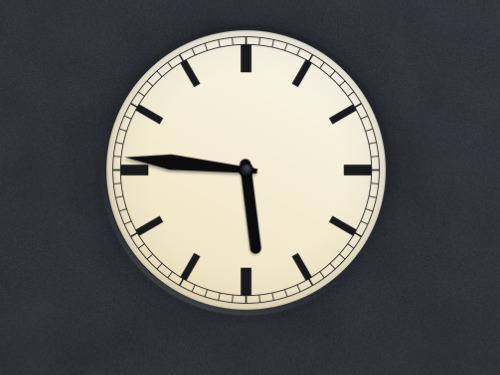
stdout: **5:46**
